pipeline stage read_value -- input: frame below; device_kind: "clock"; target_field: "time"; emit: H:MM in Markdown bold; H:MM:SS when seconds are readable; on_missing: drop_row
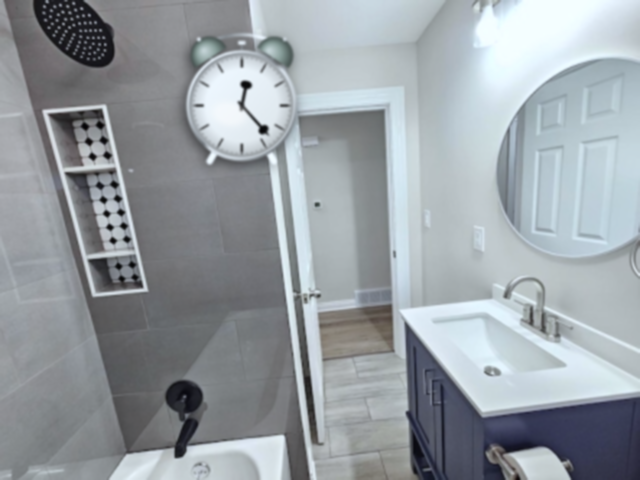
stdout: **12:23**
